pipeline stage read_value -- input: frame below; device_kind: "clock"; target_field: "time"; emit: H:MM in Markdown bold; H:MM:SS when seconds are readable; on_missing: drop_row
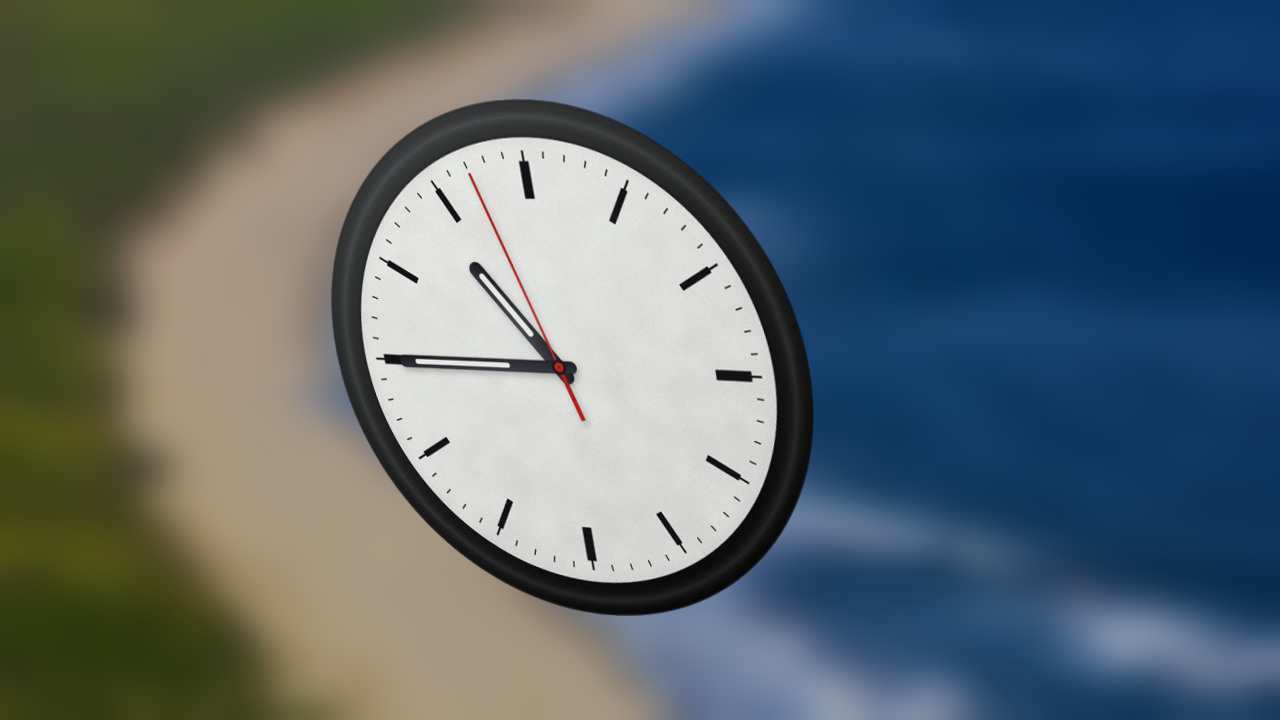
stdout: **10:44:57**
